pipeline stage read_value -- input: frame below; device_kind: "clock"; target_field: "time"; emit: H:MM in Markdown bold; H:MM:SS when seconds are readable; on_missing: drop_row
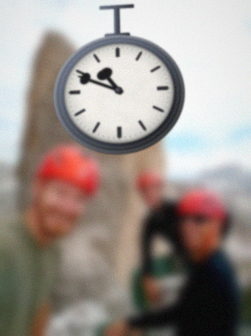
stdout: **10:49**
